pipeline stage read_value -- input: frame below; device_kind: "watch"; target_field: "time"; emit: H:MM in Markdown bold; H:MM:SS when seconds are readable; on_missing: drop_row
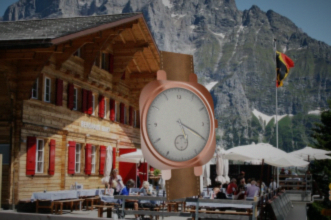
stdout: **5:20**
